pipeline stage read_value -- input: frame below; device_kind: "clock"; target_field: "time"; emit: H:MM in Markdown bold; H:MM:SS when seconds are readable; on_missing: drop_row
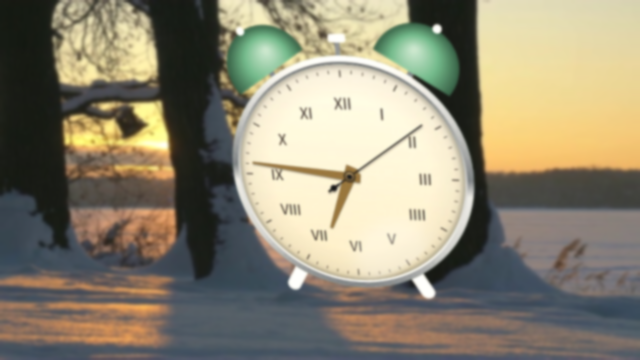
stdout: **6:46:09**
